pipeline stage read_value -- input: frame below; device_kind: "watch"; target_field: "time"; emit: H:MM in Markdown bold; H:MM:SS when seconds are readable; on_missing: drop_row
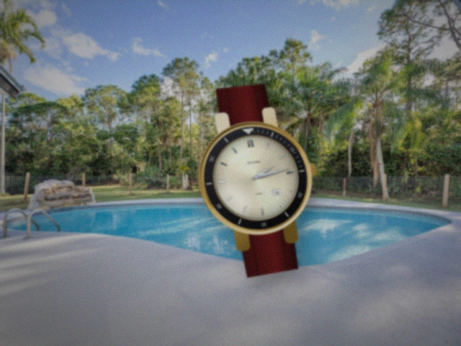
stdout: **2:14**
